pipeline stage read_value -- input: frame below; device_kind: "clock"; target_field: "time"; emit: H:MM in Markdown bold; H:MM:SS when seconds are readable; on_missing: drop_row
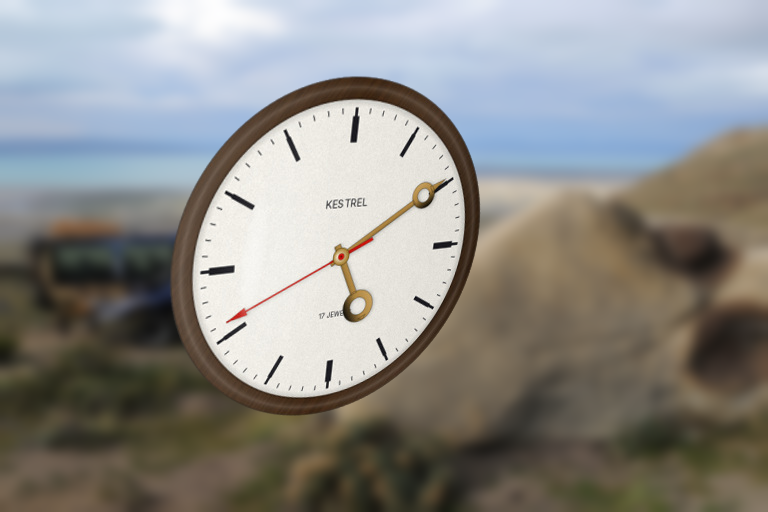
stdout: **5:09:41**
